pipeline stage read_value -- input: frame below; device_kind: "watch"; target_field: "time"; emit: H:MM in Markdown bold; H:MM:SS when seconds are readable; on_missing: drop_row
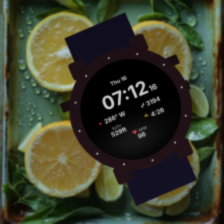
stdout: **7:12**
